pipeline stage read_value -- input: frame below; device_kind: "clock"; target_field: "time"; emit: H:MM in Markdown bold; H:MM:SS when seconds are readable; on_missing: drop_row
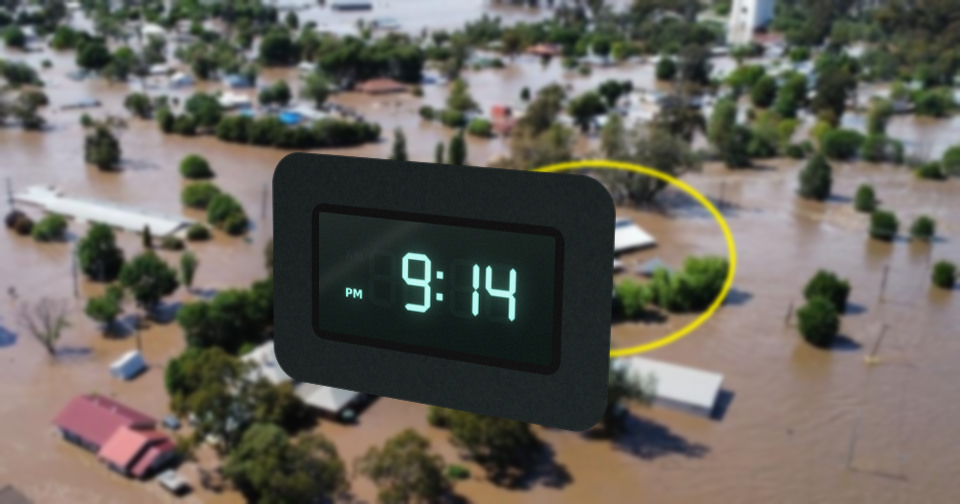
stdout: **9:14**
